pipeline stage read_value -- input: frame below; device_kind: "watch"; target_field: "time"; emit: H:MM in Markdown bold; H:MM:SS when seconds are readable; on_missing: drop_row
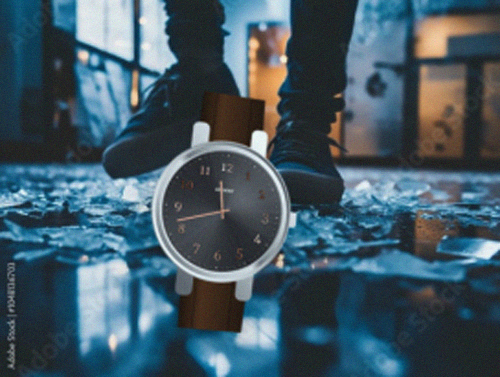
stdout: **11:42**
